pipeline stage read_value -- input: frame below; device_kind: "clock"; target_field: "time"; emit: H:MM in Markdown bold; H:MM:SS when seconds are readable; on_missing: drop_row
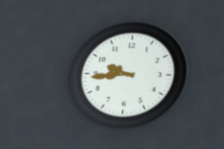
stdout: **9:44**
